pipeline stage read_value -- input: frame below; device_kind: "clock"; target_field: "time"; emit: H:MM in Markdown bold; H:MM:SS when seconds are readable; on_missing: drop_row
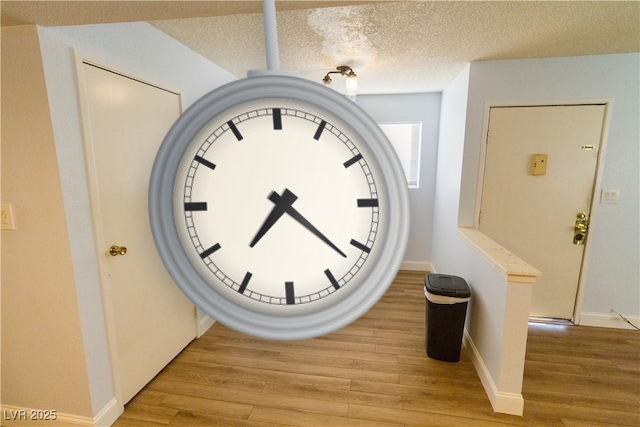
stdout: **7:22**
